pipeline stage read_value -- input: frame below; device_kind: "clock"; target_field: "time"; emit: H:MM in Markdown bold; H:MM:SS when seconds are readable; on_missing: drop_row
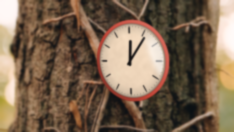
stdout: **12:06**
